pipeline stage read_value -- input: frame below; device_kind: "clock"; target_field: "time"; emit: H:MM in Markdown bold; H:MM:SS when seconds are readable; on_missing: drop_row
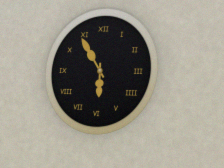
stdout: **5:54**
